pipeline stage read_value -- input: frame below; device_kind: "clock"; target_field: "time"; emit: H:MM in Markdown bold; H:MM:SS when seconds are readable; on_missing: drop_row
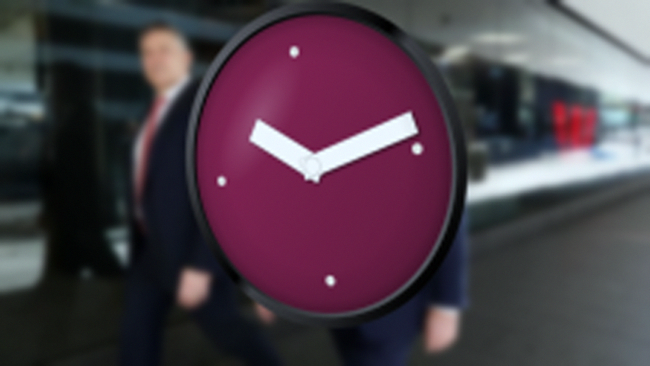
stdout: **10:13**
